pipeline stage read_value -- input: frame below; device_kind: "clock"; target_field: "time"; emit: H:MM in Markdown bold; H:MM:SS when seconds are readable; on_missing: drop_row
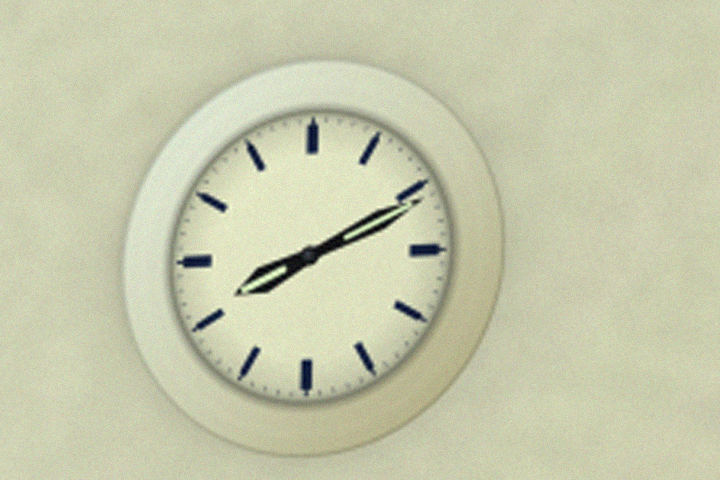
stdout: **8:11**
